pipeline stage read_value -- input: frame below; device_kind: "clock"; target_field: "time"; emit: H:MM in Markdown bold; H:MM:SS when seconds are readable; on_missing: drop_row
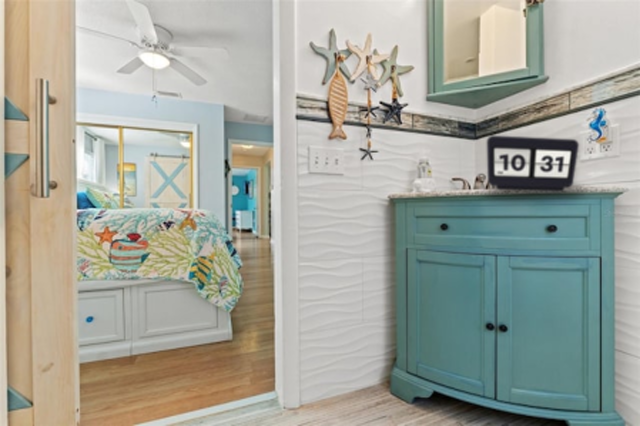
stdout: **10:31**
